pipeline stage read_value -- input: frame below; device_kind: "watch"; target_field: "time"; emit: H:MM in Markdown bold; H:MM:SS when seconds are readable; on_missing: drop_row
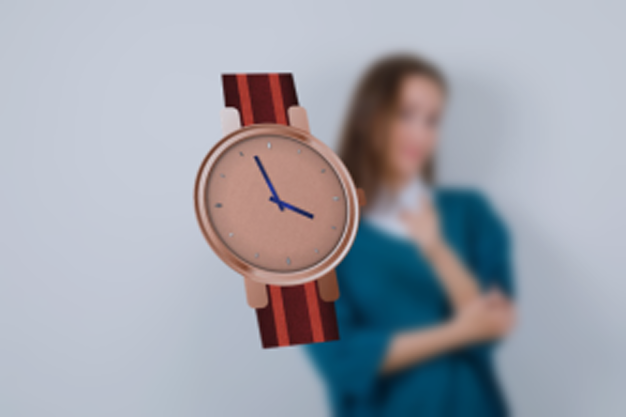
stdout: **3:57**
